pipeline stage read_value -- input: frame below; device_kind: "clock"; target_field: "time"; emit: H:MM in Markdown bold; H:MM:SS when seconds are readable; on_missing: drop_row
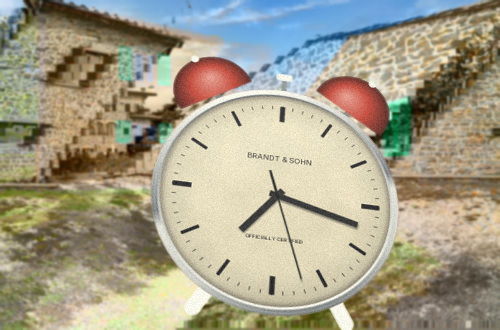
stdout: **7:17:27**
